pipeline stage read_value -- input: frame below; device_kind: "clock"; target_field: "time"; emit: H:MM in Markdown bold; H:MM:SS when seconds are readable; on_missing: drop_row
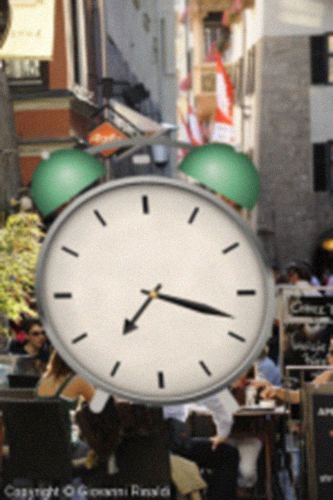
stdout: **7:18**
